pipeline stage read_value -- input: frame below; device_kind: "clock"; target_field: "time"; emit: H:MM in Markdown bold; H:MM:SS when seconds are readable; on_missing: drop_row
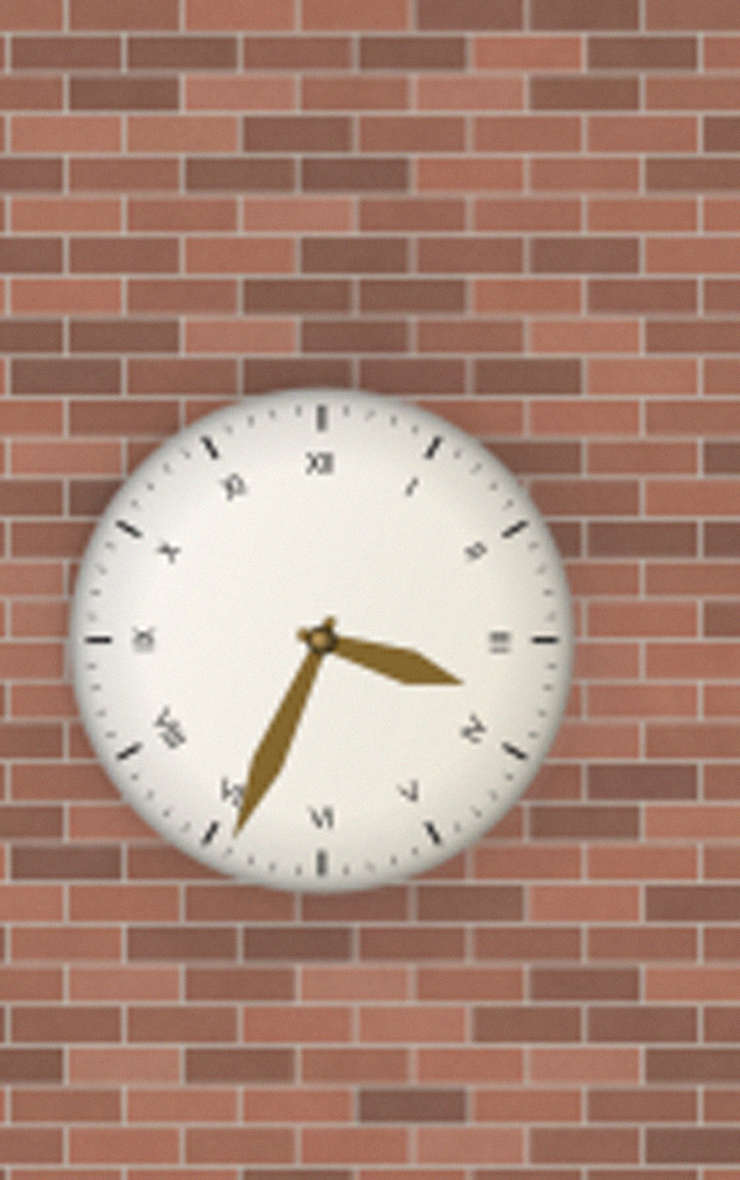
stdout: **3:34**
